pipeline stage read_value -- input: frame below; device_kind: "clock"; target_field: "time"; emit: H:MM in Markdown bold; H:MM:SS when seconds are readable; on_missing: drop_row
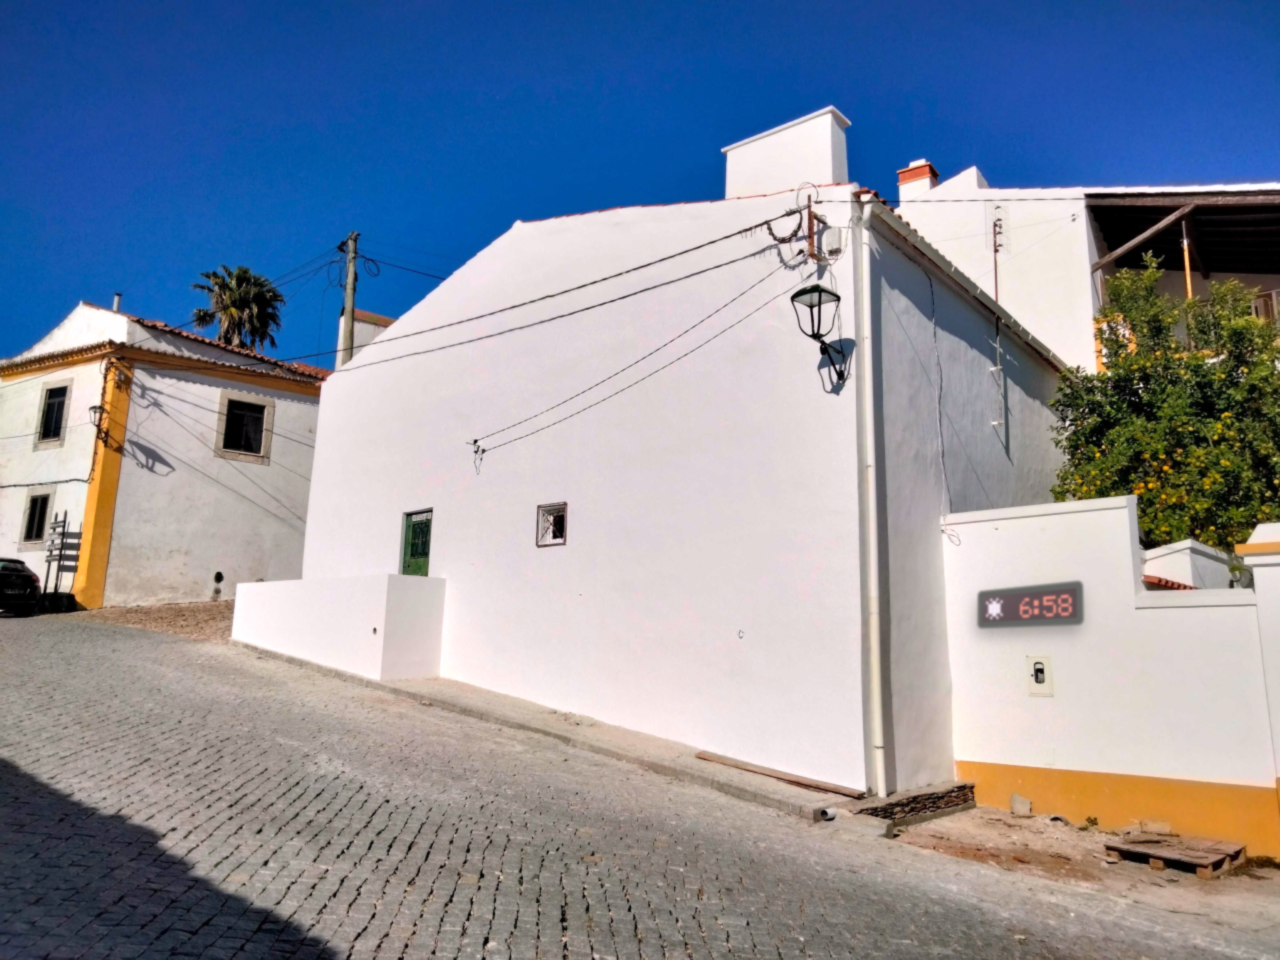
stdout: **6:58**
